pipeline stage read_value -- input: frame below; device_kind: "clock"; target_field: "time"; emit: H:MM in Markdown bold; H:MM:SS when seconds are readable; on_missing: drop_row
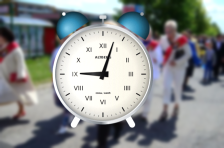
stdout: **9:03**
